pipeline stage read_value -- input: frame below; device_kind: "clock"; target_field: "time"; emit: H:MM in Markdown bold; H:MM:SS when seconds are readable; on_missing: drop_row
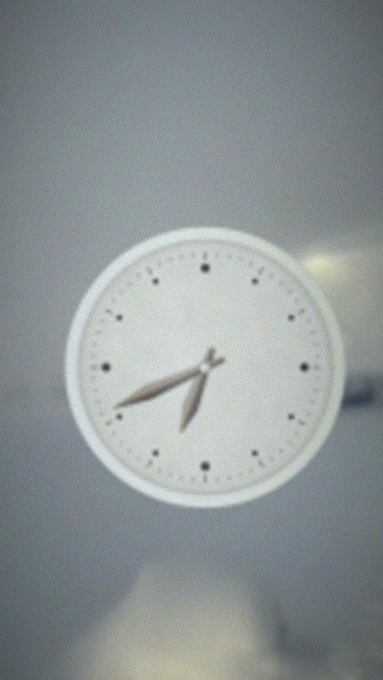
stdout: **6:41**
